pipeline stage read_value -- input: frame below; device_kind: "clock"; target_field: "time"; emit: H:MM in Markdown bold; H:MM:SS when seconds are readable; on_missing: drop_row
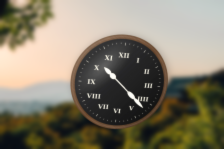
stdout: **10:22**
